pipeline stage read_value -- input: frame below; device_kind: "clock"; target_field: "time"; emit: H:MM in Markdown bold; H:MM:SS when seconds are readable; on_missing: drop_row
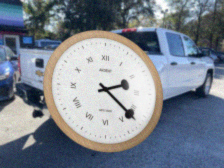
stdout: **2:22**
